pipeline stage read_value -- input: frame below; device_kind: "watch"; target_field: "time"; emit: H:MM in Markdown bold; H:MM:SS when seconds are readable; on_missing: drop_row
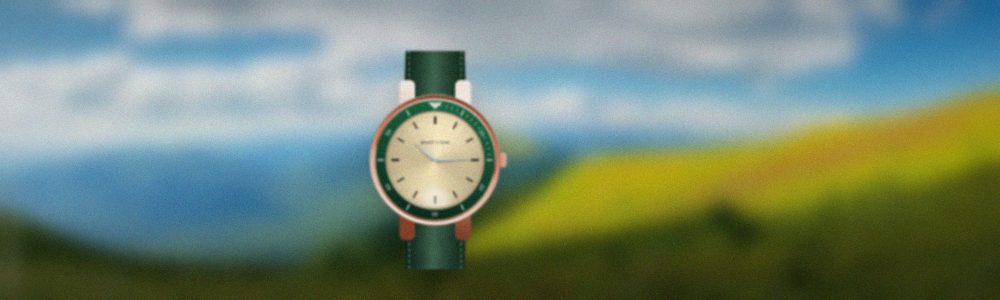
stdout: **10:15**
